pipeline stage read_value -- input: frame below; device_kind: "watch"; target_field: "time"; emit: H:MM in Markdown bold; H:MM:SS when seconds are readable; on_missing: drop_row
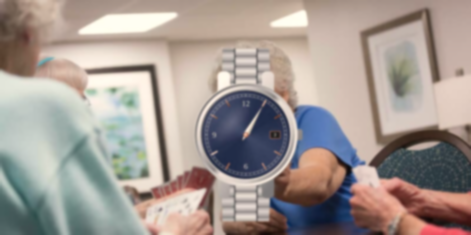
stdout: **1:05**
